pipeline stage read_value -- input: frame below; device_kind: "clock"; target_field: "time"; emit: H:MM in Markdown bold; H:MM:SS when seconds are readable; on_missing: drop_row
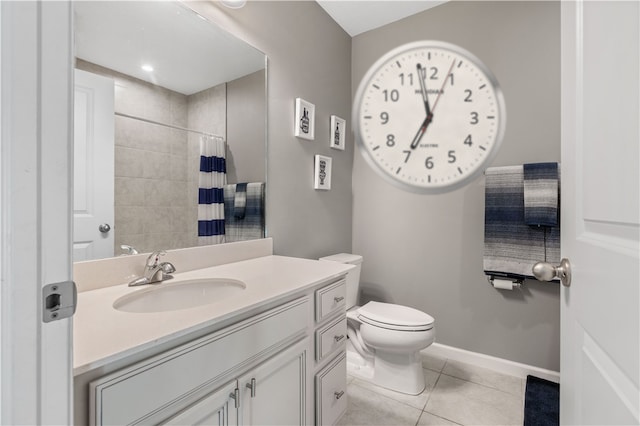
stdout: **6:58:04**
